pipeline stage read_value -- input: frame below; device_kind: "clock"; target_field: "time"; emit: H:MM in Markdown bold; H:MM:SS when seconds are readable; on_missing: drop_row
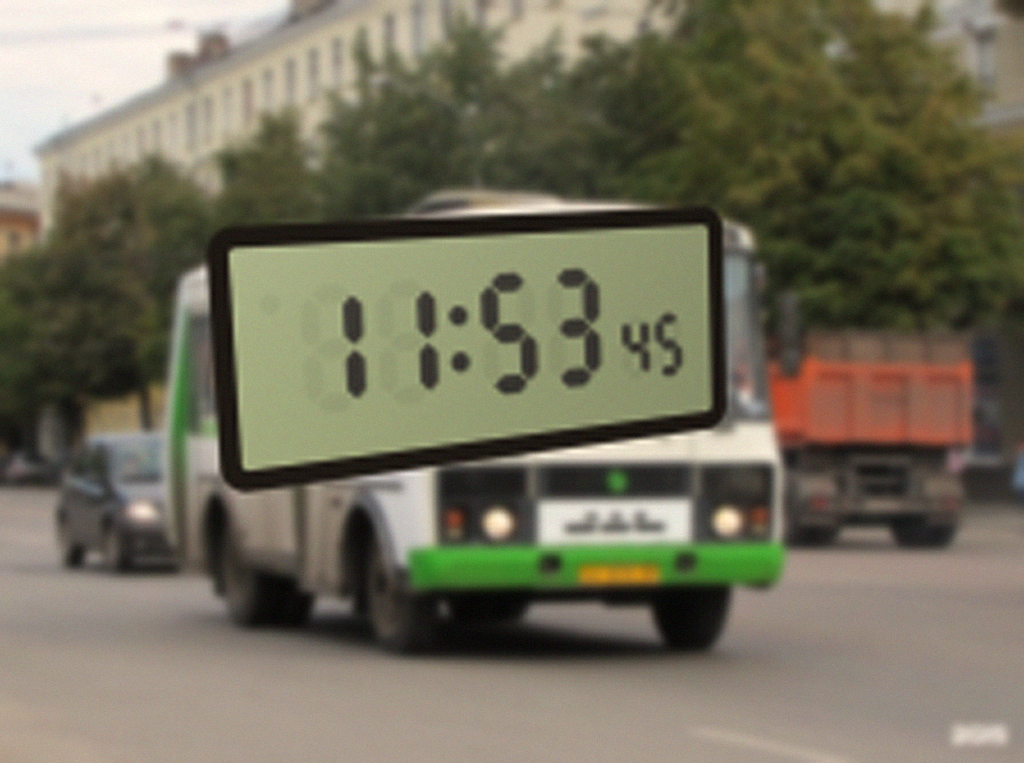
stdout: **11:53:45**
